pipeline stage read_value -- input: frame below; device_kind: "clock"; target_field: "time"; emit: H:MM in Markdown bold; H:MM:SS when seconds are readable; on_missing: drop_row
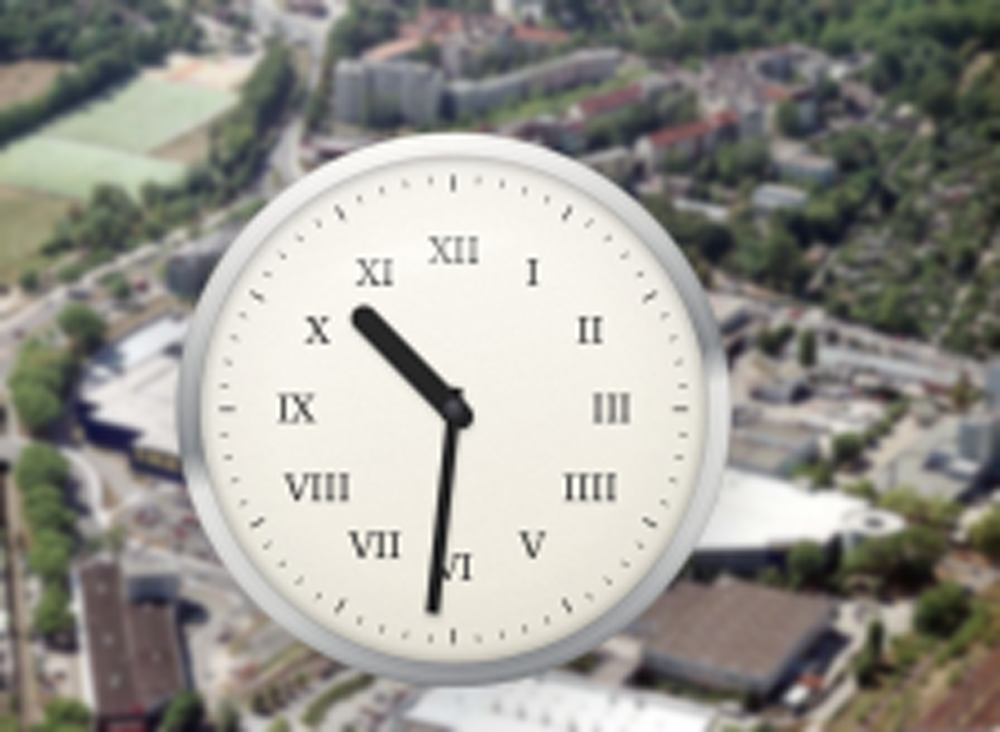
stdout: **10:31**
